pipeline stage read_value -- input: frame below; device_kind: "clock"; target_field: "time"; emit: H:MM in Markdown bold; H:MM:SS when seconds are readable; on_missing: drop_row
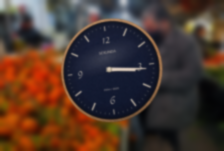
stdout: **3:16**
